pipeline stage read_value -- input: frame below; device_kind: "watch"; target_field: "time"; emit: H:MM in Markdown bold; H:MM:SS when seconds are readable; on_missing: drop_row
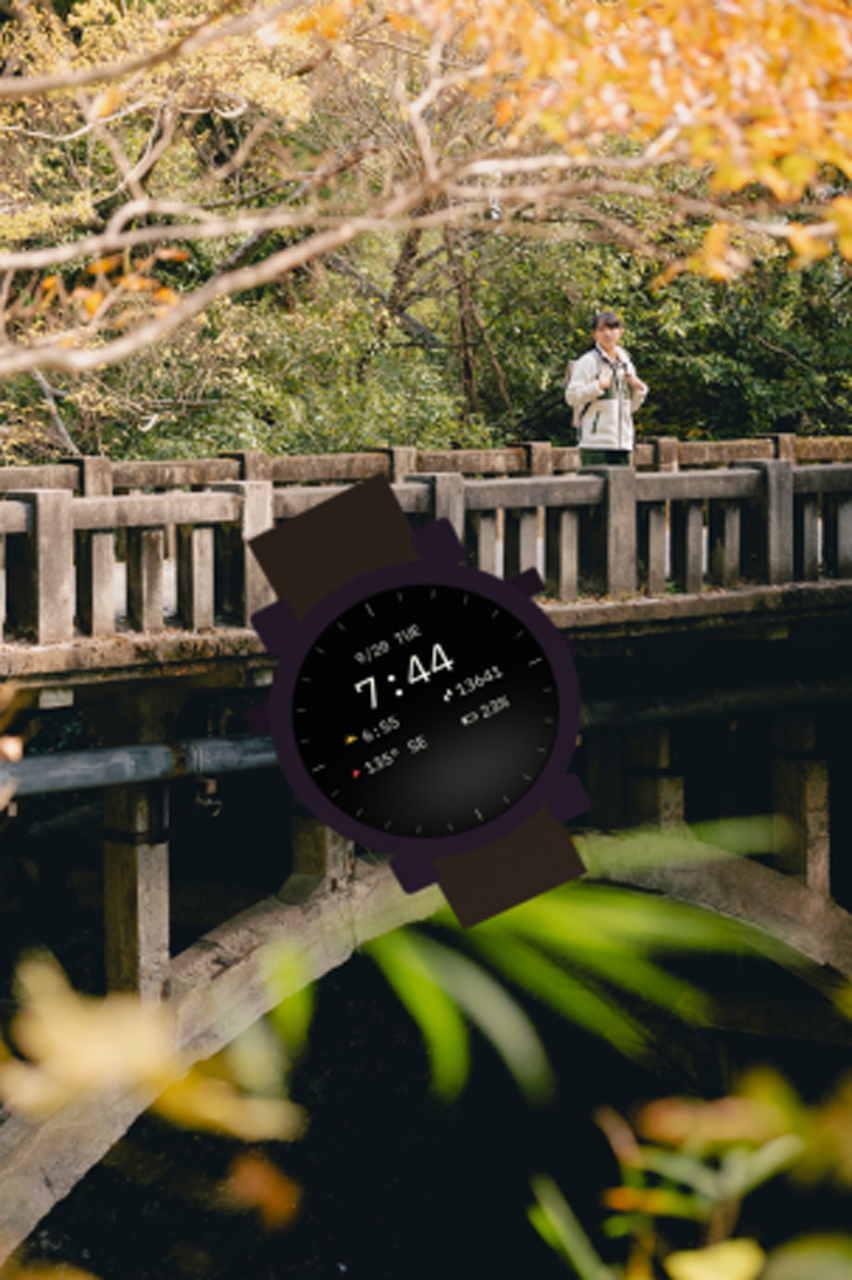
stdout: **7:44**
